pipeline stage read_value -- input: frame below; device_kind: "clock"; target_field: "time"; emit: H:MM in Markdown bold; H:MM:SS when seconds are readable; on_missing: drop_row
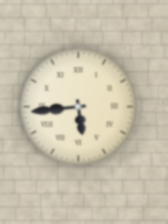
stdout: **5:44**
